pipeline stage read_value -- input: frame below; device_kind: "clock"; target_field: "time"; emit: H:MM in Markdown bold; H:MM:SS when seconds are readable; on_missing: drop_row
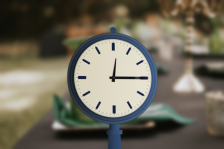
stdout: **12:15**
